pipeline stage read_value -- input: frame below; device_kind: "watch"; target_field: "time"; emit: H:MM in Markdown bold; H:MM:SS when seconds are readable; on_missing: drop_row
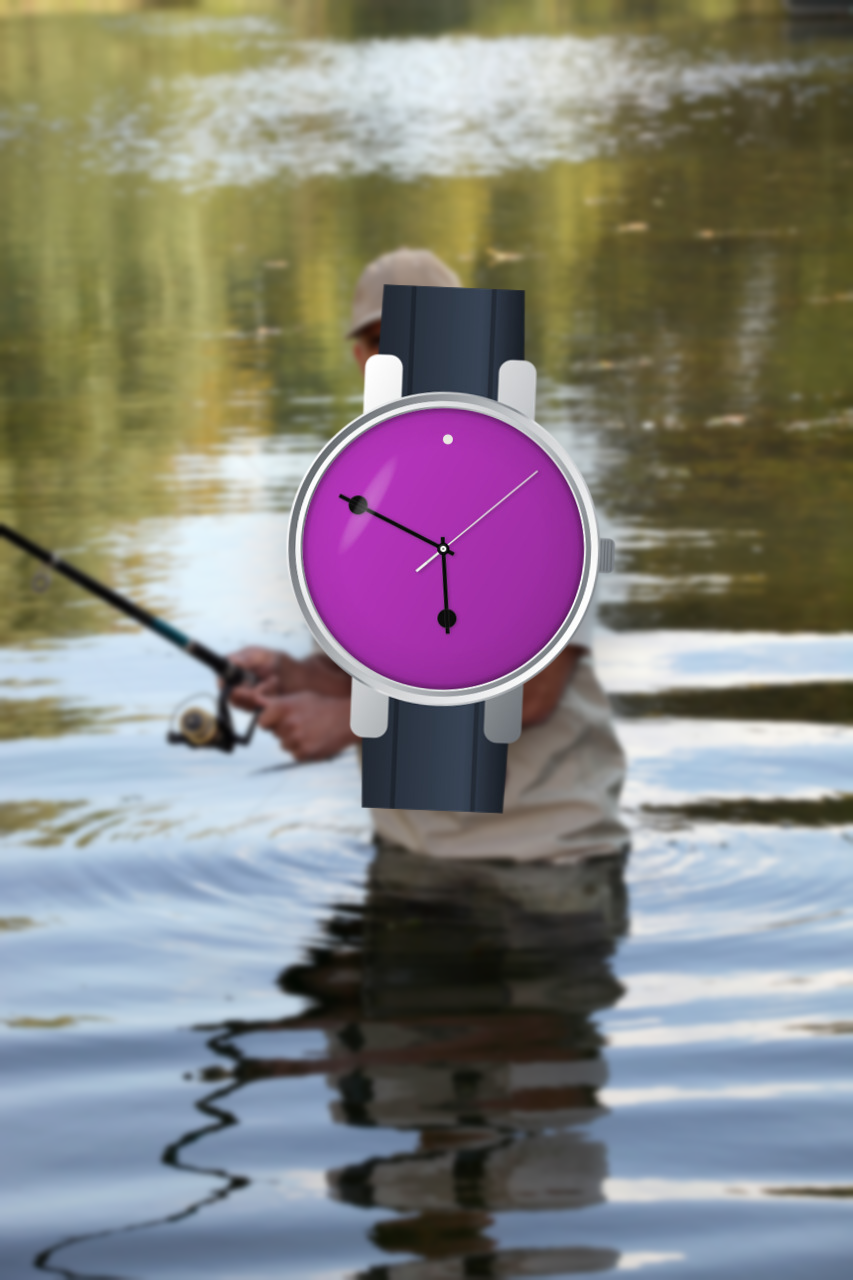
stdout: **5:49:08**
